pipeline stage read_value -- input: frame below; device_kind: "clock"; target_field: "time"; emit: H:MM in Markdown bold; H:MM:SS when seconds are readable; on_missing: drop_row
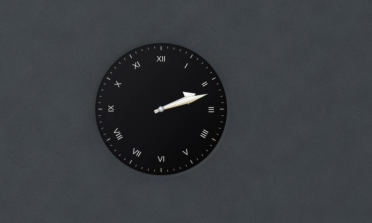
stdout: **2:12**
